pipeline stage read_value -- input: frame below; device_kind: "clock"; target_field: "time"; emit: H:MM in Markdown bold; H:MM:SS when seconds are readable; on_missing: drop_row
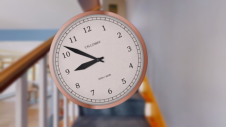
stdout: **8:52**
